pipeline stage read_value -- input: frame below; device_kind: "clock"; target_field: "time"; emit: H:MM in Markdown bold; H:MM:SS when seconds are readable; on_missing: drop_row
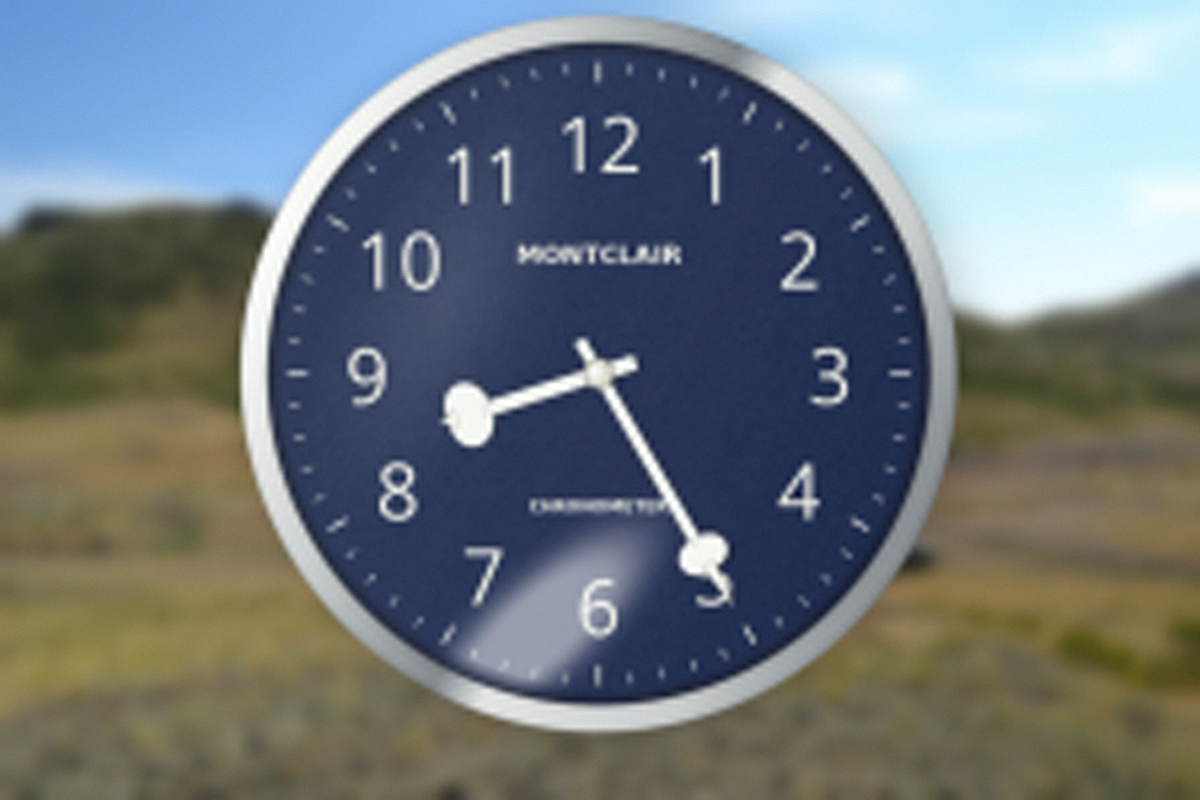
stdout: **8:25**
